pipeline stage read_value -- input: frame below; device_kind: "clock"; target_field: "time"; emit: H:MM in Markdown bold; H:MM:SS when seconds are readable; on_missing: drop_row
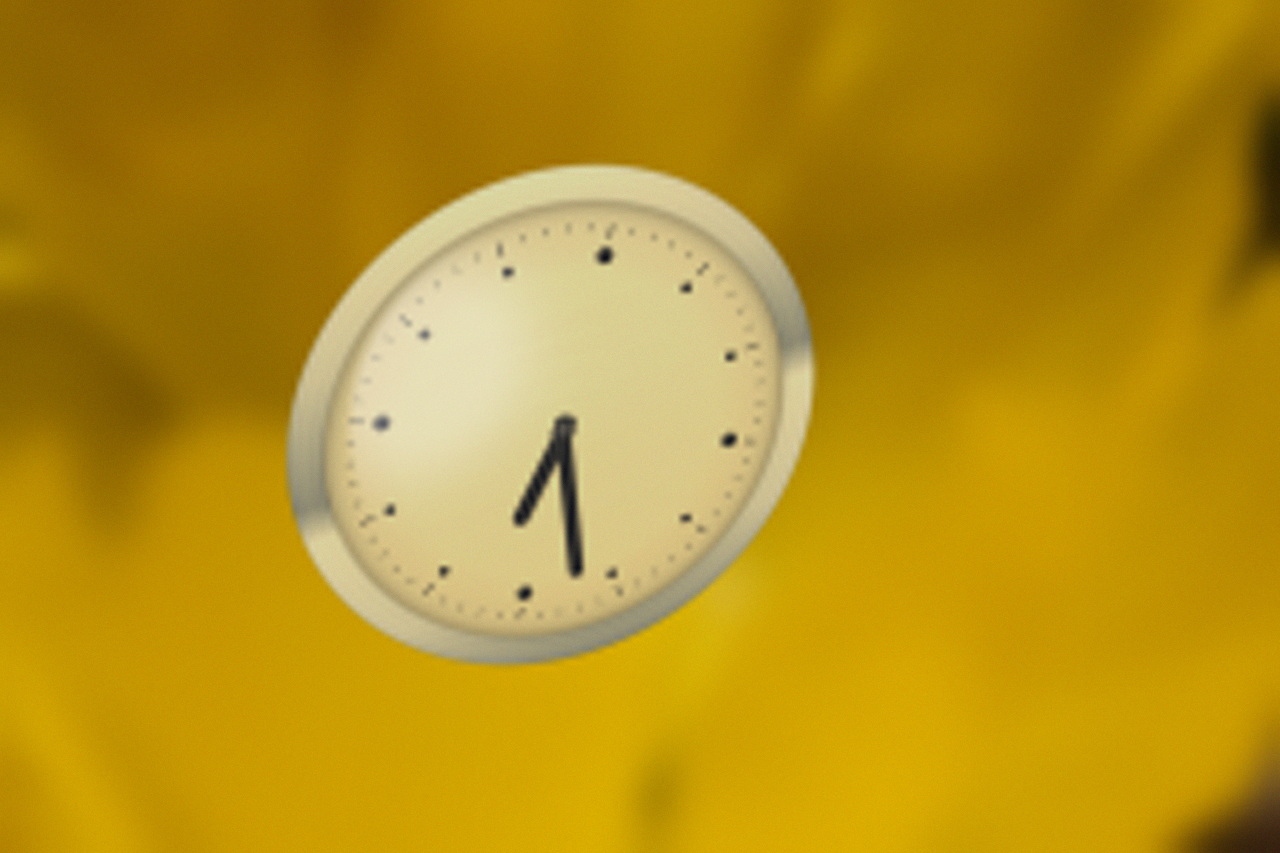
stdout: **6:27**
